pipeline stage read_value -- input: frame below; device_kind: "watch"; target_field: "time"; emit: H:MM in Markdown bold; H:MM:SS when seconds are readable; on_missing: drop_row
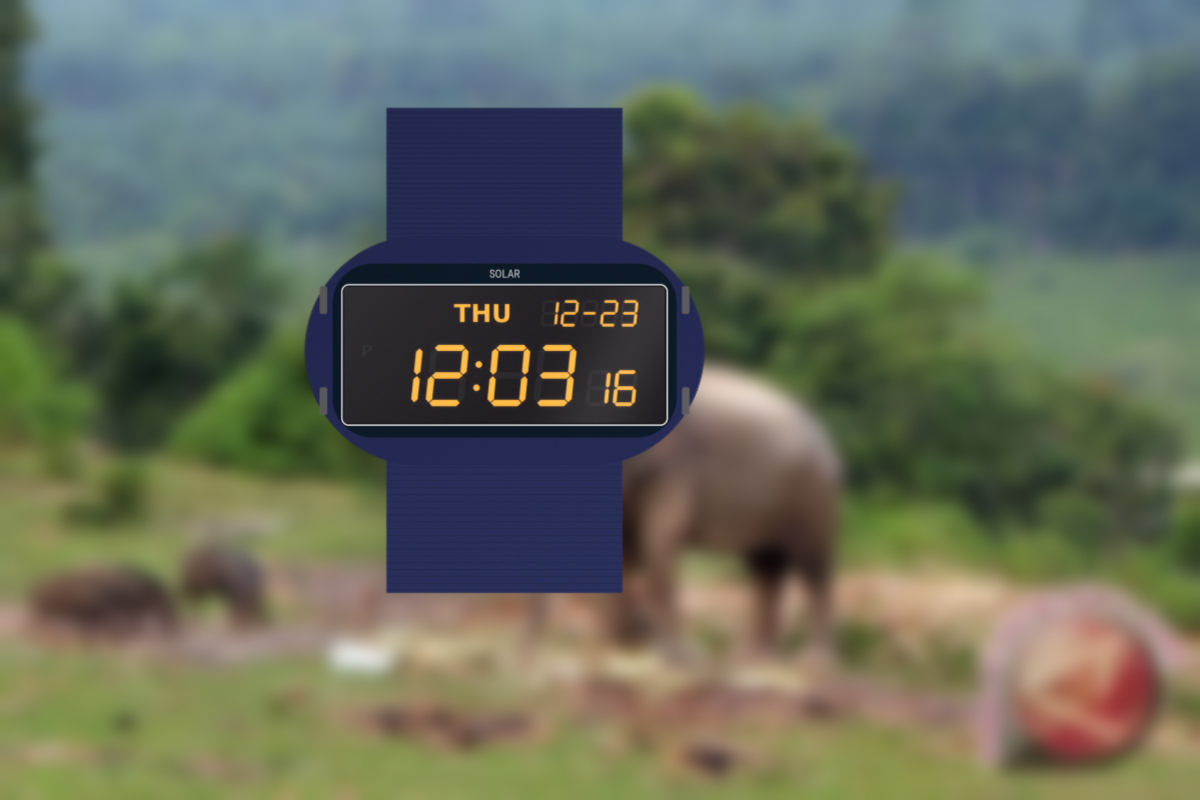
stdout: **12:03:16**
